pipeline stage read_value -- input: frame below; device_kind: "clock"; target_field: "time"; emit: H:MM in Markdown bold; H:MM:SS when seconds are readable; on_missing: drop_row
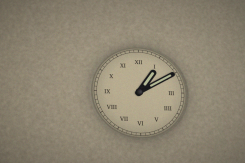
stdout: **1:10**
